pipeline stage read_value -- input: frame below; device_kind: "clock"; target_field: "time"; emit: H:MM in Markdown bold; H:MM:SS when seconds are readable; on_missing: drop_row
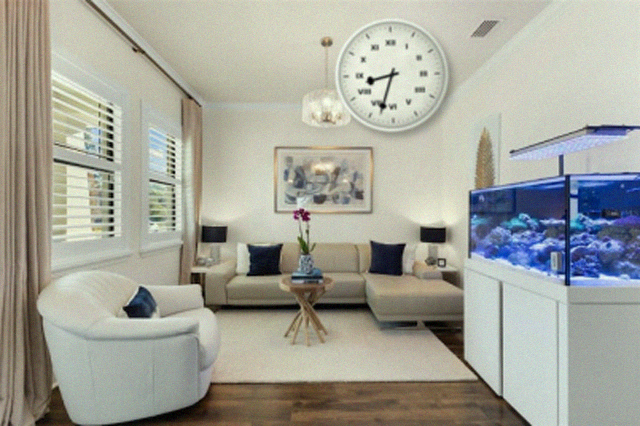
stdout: **8:33**
